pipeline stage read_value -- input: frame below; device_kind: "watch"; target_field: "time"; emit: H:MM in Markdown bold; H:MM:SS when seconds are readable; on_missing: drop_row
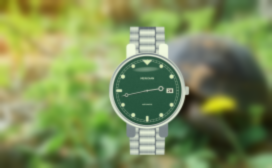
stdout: **2:43**
